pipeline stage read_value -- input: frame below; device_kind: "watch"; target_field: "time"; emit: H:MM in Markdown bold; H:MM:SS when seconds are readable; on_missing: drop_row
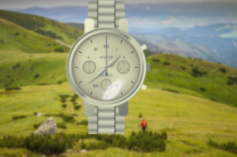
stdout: **1:38**
